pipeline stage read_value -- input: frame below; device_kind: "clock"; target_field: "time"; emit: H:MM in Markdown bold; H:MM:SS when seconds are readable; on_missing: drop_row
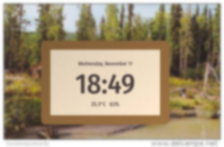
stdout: **18:49**
